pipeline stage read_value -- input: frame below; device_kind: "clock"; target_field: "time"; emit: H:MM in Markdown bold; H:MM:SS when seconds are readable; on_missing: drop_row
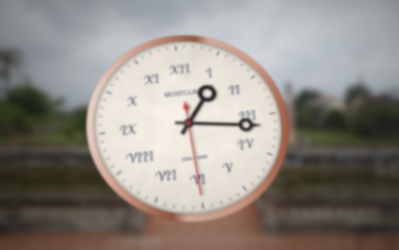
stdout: **1:16:30**
